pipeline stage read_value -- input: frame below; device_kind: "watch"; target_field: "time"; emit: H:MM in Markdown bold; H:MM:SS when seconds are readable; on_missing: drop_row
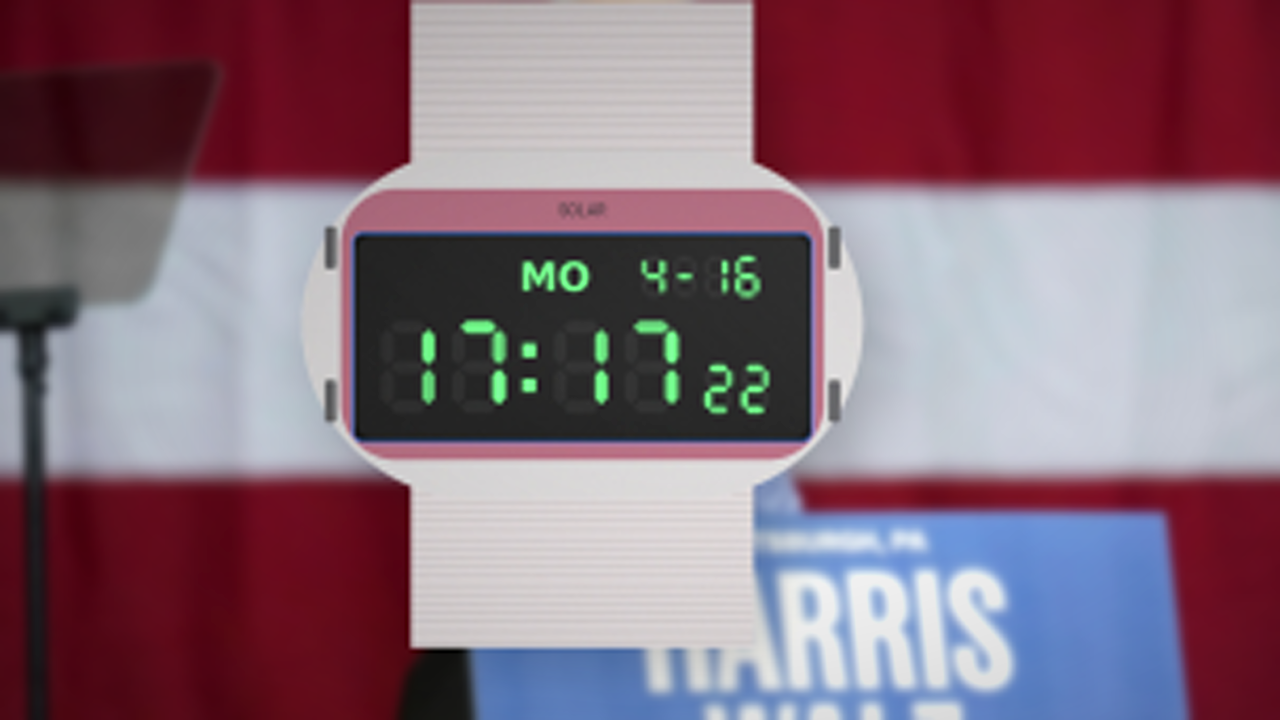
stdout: **17:17:22**
